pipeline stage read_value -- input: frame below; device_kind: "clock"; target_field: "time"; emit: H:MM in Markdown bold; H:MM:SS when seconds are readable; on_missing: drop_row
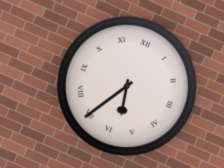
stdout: **5:35**
